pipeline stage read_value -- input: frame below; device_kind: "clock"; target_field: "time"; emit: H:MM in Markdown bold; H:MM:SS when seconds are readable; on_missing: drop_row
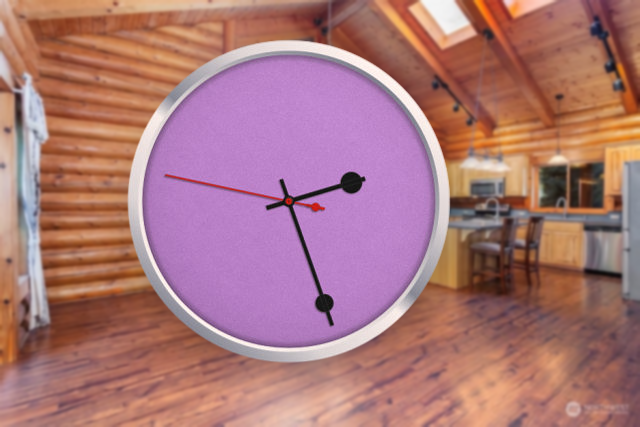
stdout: **2:26:47**
